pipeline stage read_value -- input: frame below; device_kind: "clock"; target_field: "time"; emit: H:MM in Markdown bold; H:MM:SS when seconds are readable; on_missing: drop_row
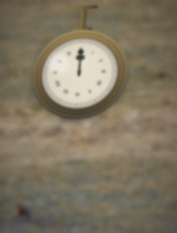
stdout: **12:00**
